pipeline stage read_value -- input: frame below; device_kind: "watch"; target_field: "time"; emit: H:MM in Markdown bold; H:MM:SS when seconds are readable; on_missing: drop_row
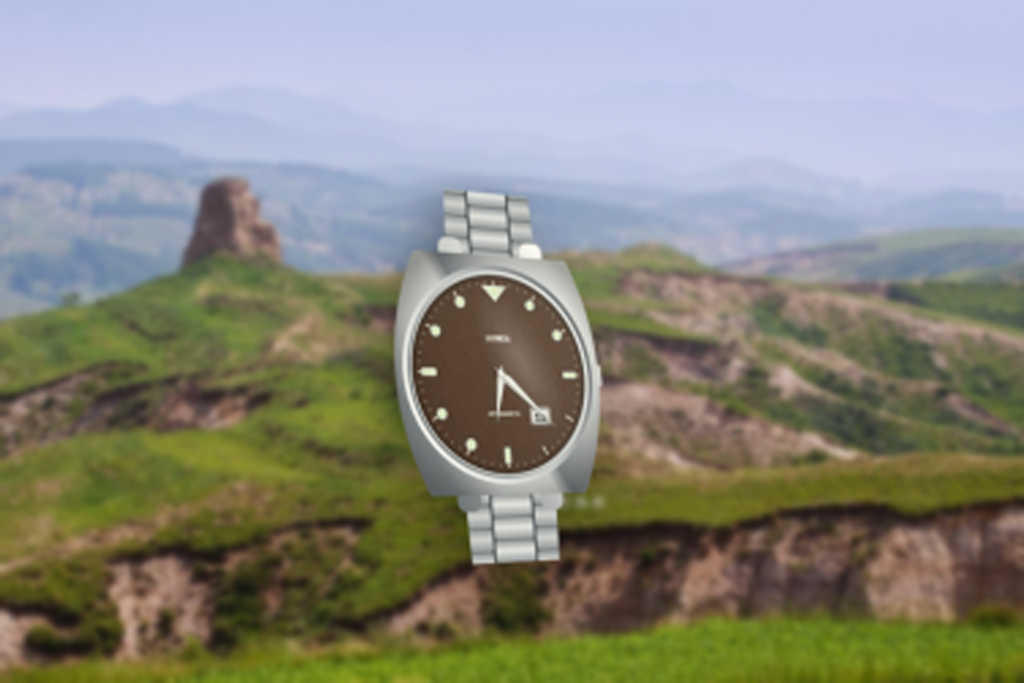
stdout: **6:22**
